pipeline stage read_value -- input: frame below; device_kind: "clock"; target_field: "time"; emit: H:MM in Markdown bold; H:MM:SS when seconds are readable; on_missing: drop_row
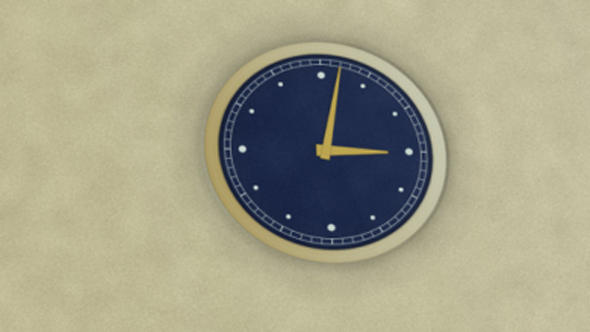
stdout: **3:02**
